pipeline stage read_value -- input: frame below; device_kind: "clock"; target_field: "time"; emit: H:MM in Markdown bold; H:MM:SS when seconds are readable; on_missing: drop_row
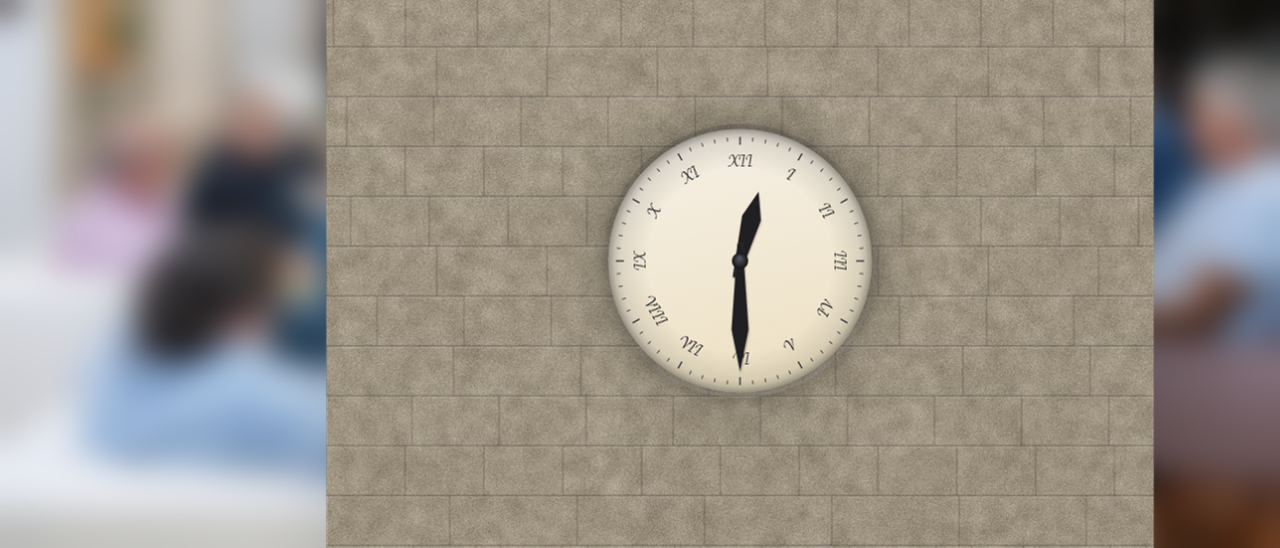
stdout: **12:30**
